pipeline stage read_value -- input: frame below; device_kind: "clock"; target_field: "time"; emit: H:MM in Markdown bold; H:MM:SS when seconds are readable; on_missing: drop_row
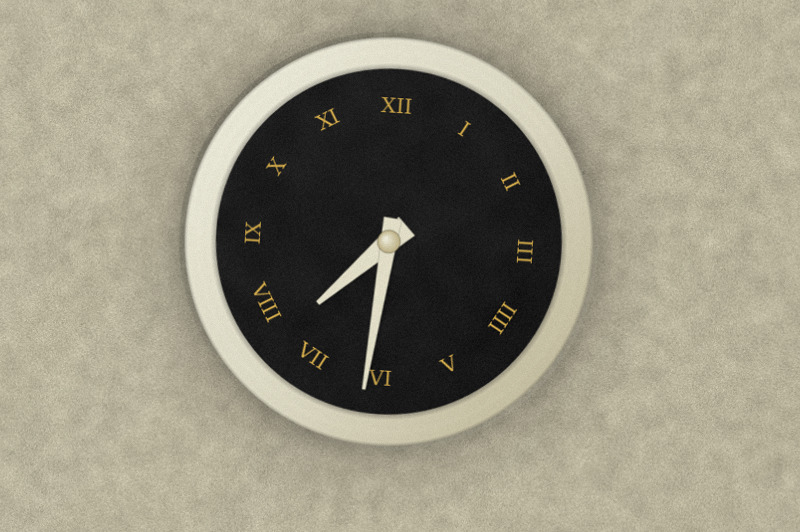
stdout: **7:31**
